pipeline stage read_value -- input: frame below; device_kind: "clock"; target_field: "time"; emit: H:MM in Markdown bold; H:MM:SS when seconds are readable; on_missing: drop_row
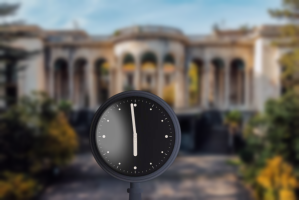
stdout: **5:59**
